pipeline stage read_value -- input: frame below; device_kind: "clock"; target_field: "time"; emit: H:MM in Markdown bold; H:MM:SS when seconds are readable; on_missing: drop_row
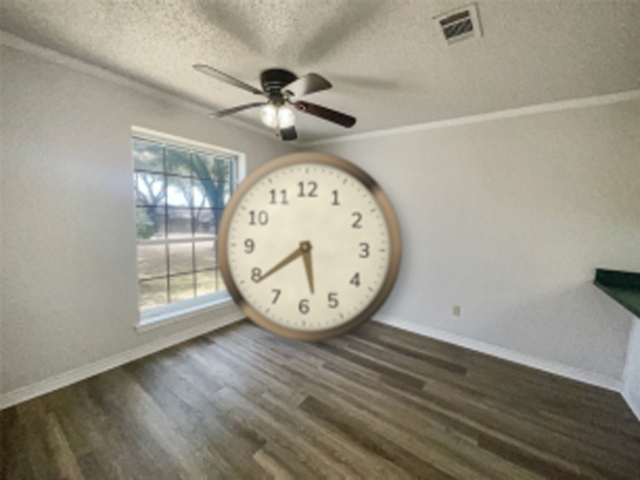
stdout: **5:39**
